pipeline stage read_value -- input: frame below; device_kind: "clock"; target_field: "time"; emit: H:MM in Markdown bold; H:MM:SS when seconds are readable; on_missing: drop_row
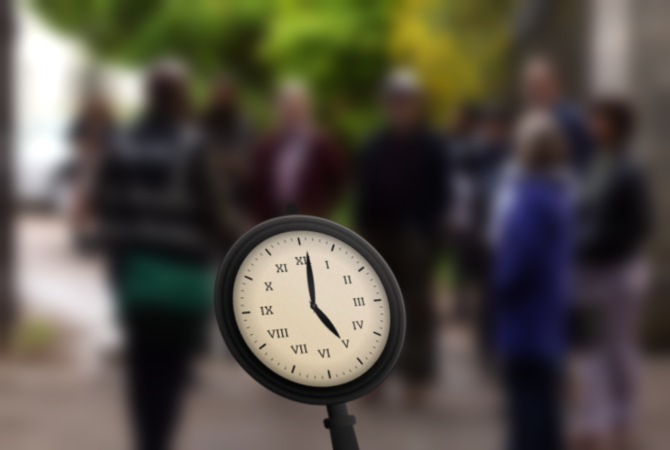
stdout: **5:01**
